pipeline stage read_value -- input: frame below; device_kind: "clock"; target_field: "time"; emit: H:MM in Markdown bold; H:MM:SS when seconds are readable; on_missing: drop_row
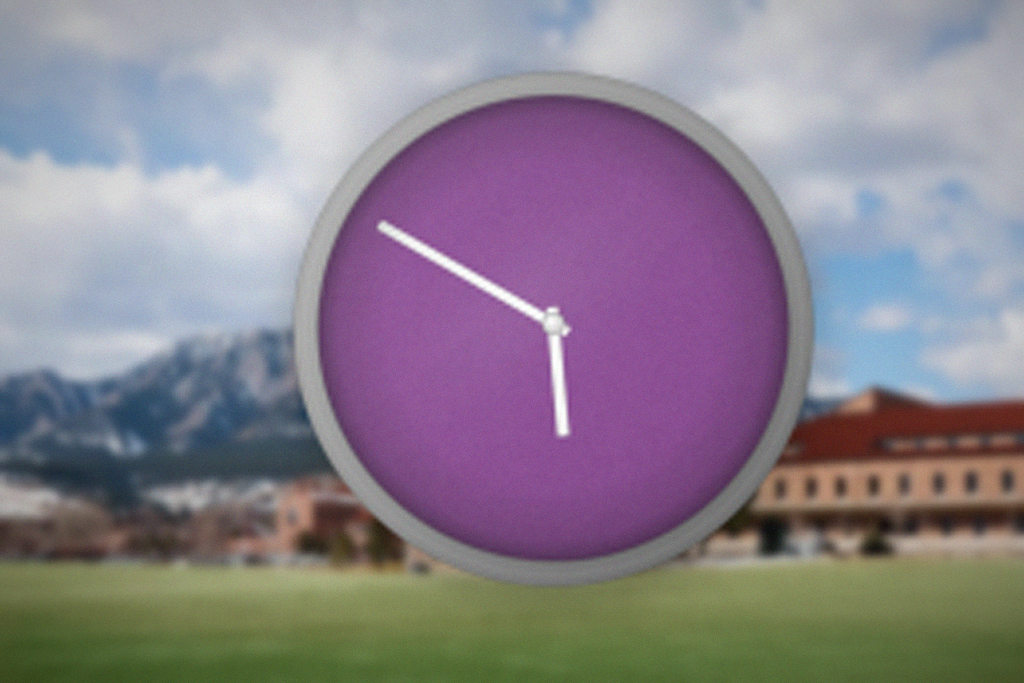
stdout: **5:50**
